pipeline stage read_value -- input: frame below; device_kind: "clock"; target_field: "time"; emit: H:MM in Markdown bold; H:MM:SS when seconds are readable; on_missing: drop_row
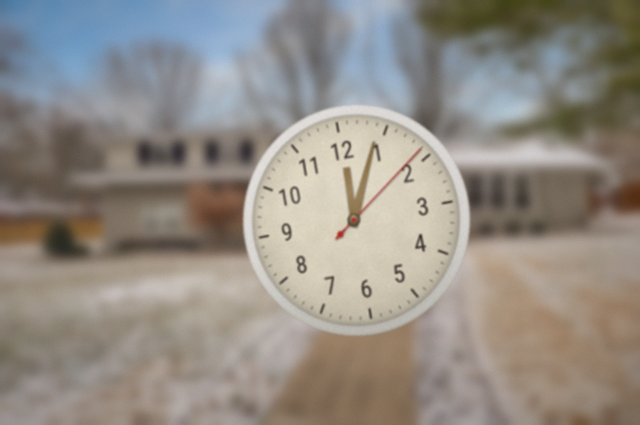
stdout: **12:04:09**
